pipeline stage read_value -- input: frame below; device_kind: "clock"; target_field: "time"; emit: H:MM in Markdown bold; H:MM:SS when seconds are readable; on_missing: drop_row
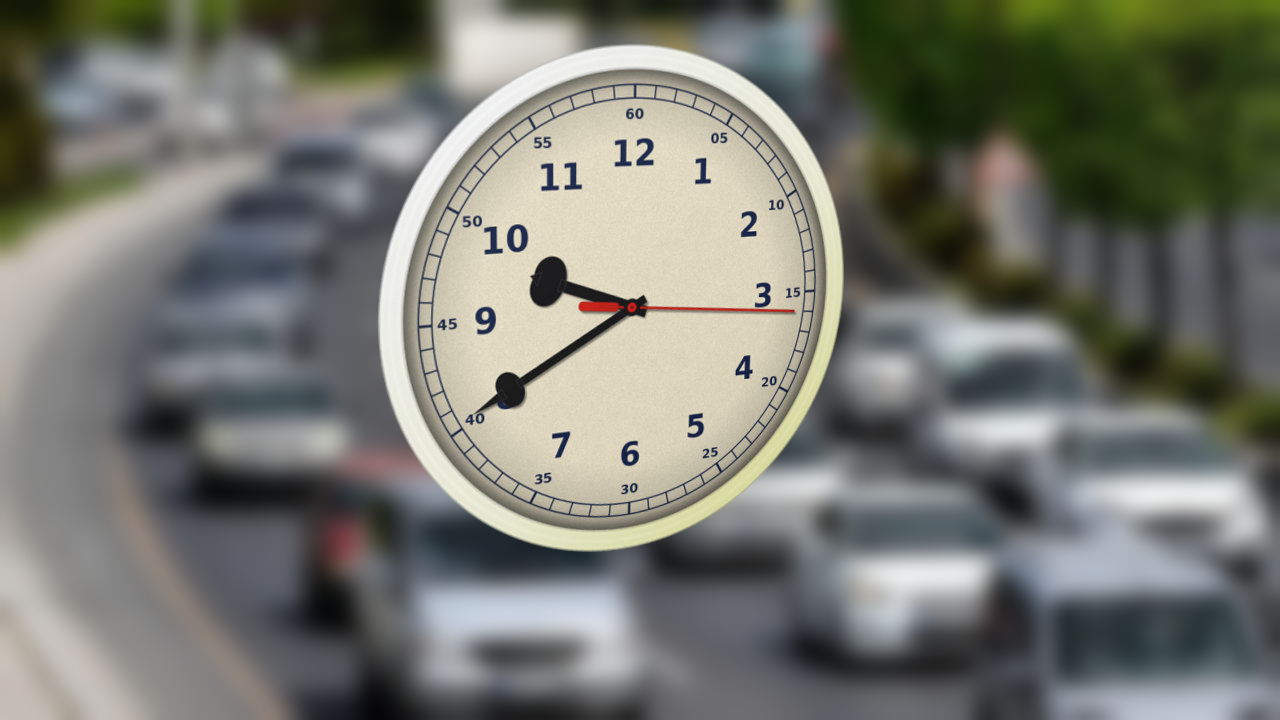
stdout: **9:40:16**
